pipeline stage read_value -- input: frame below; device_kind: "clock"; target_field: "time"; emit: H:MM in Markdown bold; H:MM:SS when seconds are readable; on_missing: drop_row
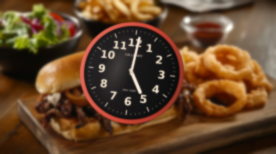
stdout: **5:01**
